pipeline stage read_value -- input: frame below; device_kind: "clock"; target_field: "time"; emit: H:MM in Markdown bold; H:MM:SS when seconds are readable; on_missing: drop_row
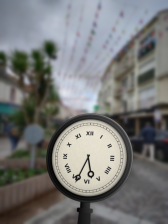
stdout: **5:34**
